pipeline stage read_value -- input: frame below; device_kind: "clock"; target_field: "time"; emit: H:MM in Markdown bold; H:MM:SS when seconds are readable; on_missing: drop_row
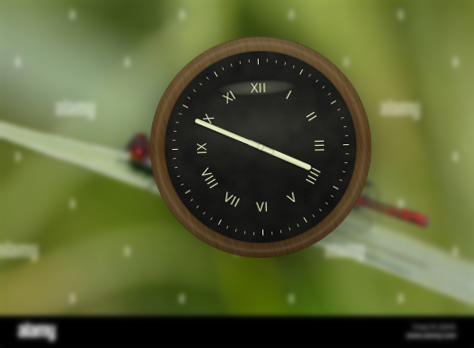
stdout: **3:49**
